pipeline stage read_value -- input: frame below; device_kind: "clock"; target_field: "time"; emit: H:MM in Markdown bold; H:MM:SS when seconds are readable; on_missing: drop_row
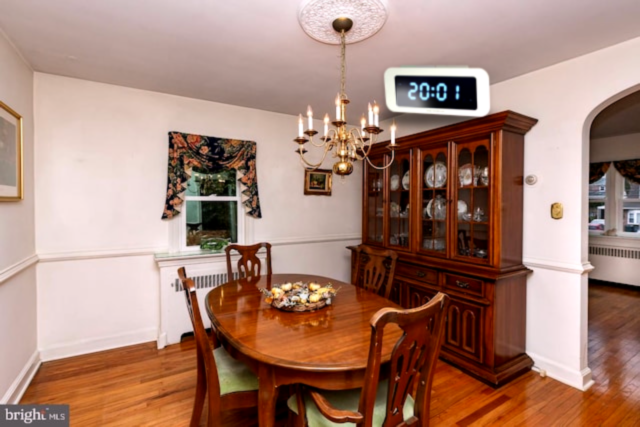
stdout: **20:01**
